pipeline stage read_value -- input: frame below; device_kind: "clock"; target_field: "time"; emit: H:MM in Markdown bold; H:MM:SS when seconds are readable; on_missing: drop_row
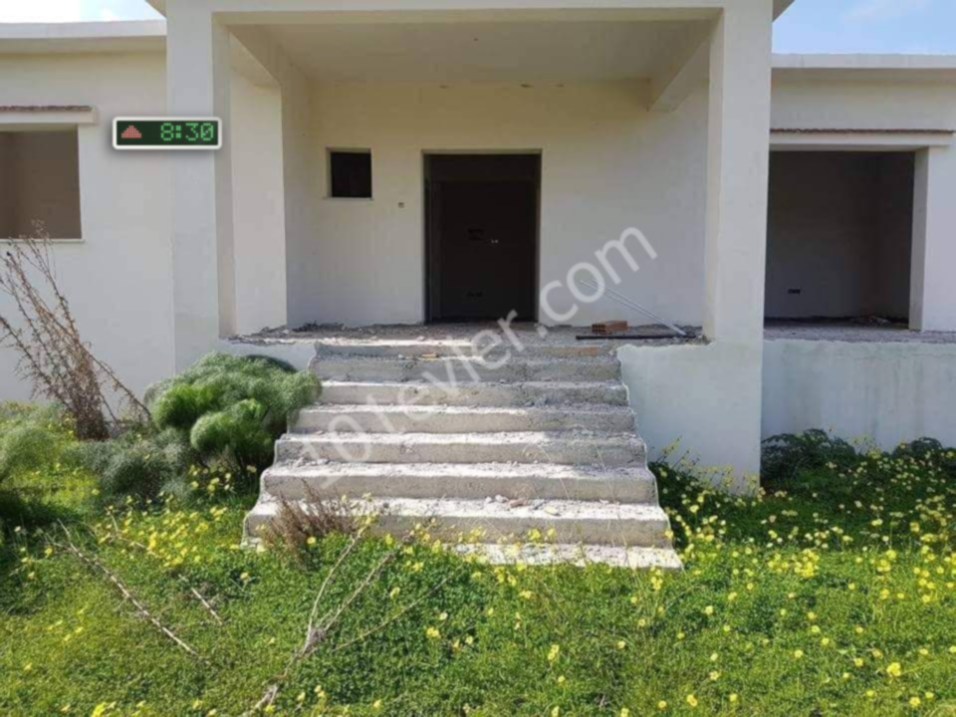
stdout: **8:30**
